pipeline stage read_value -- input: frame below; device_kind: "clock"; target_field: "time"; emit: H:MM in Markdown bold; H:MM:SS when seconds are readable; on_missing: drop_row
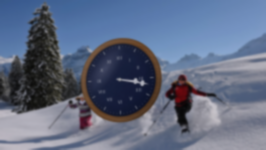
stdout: **3:17**
